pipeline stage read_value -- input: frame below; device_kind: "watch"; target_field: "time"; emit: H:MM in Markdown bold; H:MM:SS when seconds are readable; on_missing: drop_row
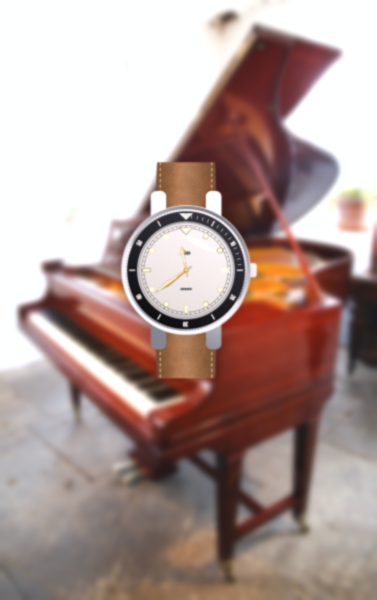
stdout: **11:39**
